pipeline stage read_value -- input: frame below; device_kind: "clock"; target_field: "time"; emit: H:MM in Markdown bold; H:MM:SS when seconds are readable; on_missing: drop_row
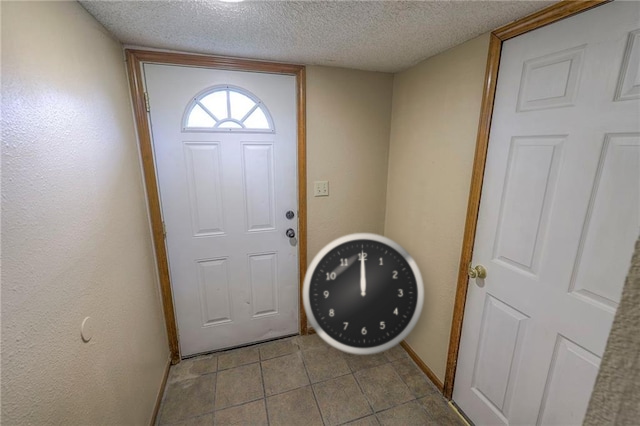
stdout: **12:00**
